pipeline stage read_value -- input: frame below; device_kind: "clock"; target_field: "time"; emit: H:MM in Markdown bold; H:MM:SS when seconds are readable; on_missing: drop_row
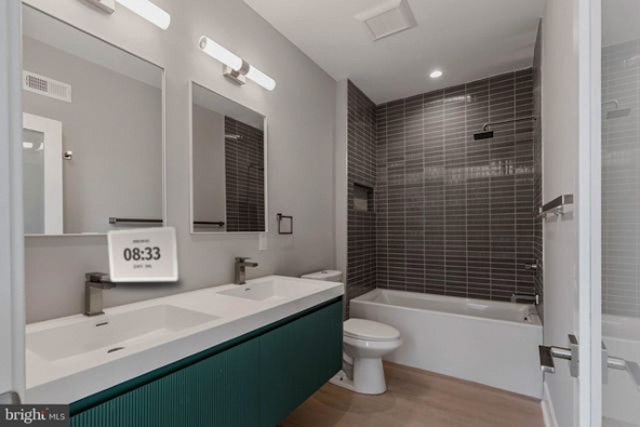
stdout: **8:33**
